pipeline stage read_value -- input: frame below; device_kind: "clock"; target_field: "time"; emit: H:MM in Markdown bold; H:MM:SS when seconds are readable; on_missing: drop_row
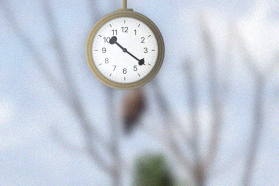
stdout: **10:21**
